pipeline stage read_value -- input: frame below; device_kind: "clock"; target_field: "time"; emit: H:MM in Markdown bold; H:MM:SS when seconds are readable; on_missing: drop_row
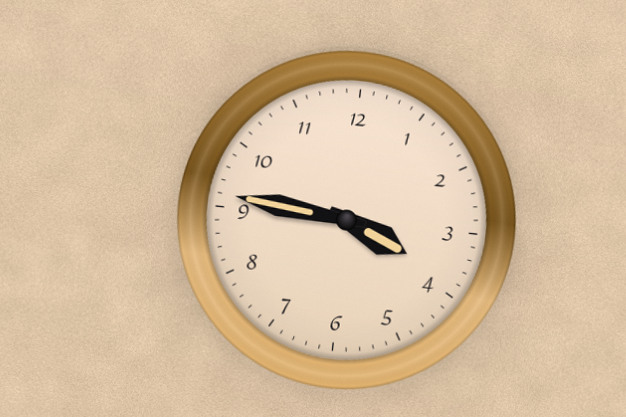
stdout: **3:46**
